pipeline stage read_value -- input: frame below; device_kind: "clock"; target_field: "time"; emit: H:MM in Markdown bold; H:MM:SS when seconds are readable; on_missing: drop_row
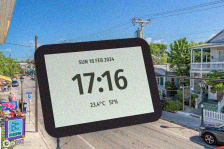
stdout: **17:16**
